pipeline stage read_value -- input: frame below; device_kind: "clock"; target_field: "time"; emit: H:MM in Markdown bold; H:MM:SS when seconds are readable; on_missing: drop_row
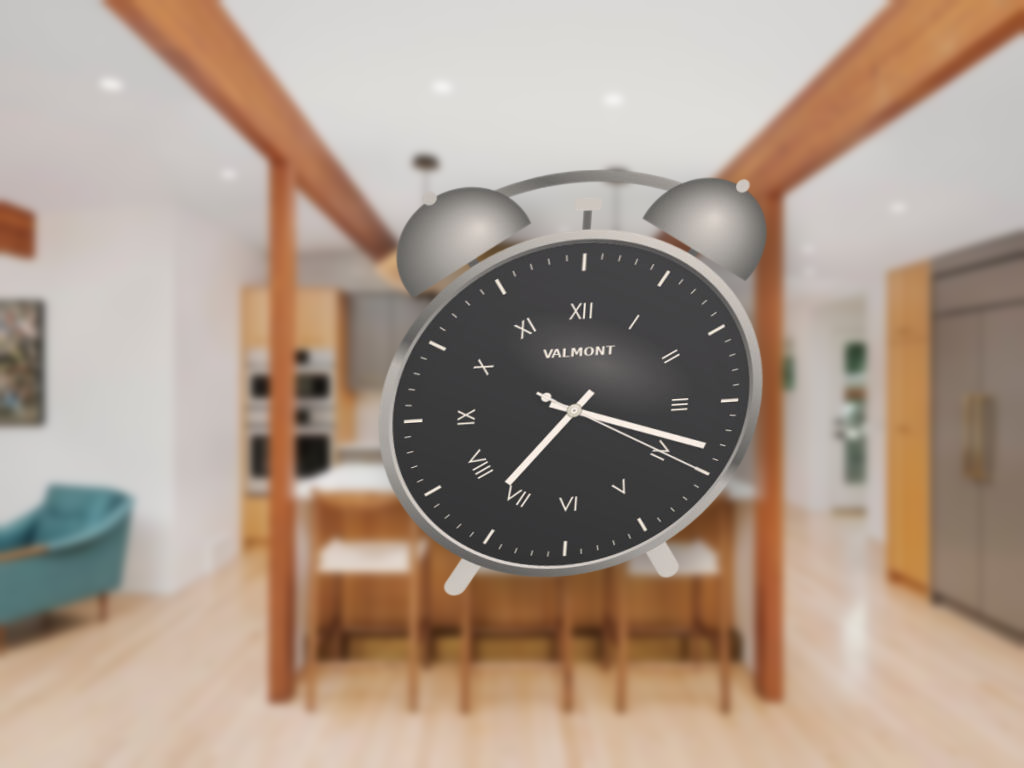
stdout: **7:18:20**
